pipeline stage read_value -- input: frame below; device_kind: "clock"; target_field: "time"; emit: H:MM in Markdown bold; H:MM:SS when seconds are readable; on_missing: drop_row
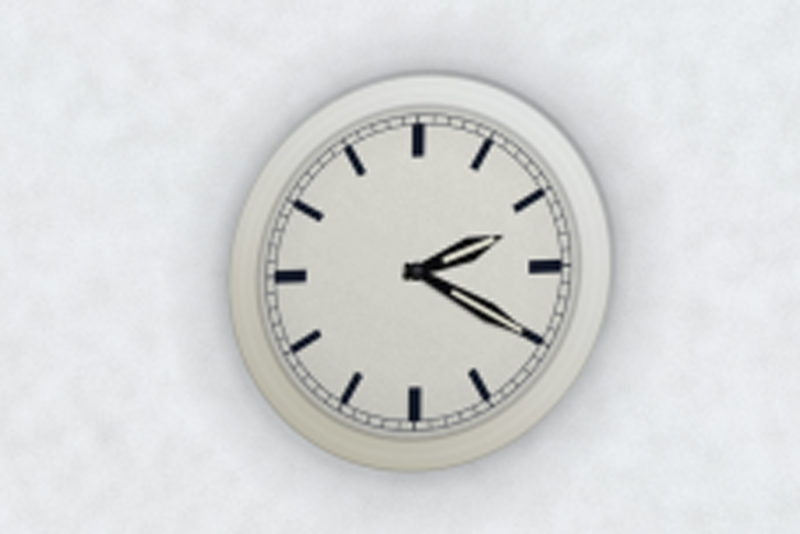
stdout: **2:20**
